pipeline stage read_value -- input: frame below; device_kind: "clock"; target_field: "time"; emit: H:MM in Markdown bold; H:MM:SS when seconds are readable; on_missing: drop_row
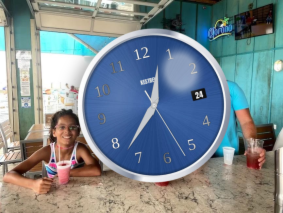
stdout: **12:37:27**
